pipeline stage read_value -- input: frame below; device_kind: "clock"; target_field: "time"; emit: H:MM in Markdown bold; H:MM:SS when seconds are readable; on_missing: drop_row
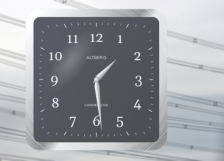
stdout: **1:29**
